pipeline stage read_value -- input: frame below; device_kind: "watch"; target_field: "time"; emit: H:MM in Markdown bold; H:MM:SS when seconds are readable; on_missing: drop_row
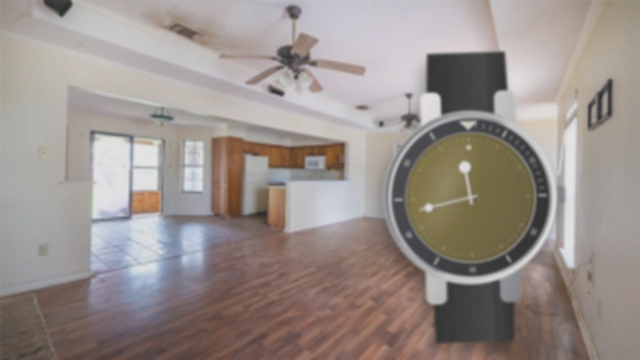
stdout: **11:43**
